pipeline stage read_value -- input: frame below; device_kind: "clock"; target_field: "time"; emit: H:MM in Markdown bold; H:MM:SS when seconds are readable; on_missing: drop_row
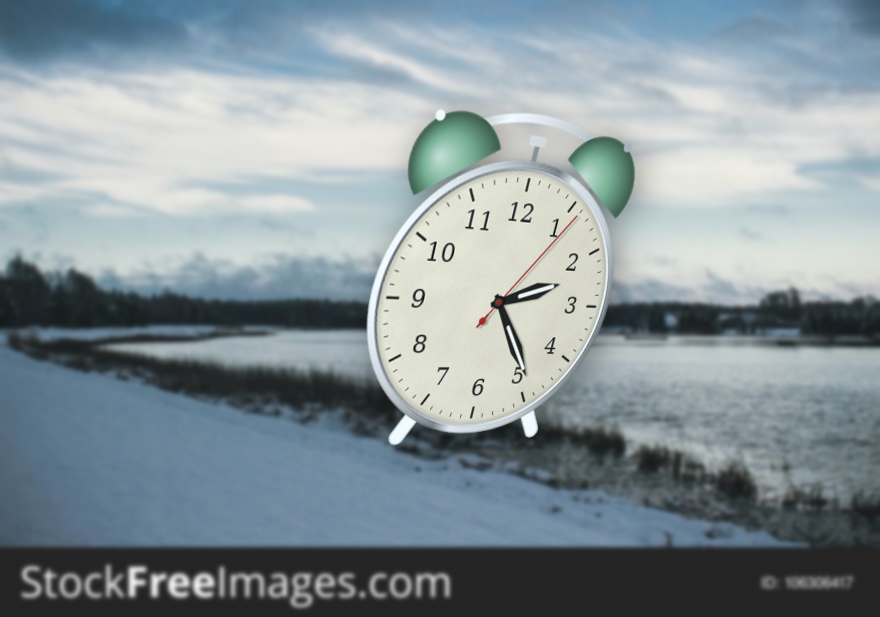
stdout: **2:24:06**
